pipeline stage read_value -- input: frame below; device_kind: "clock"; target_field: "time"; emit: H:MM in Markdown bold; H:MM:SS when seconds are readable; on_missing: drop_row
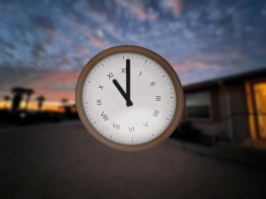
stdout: **11:01**
